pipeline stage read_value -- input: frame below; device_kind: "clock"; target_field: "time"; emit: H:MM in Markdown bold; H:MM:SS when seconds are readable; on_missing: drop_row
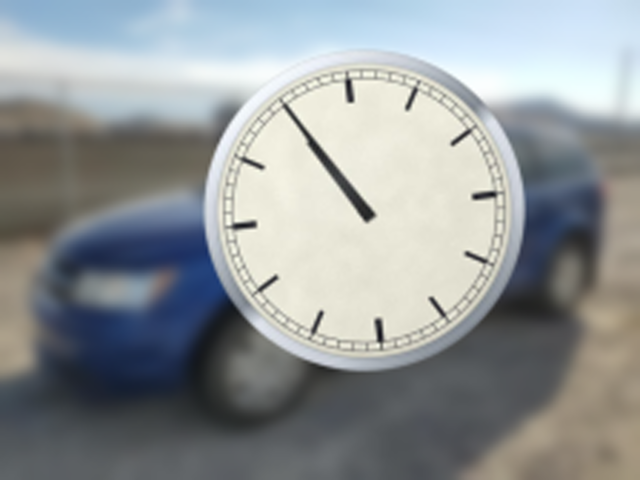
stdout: **10:55**
